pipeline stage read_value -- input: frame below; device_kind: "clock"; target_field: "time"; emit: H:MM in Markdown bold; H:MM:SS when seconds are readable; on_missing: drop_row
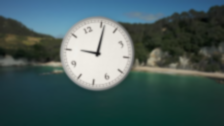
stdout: **10:06**
